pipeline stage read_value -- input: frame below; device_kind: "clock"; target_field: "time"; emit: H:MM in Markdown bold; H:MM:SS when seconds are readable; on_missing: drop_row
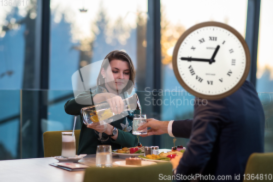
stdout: **12:45**
